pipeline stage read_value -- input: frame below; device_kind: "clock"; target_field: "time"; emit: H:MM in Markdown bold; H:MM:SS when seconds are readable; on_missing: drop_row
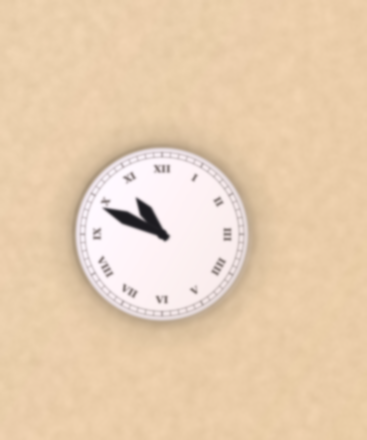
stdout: **10:49**
